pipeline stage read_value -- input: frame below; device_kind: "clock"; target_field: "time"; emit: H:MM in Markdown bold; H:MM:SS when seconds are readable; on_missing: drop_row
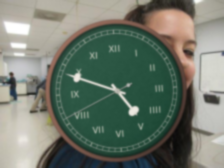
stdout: **4:48:41**
